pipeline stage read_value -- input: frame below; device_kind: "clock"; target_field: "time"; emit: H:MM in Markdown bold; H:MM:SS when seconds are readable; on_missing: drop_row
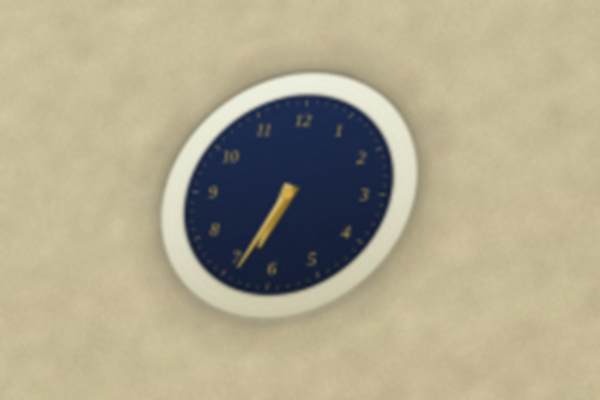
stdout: **6:34**
